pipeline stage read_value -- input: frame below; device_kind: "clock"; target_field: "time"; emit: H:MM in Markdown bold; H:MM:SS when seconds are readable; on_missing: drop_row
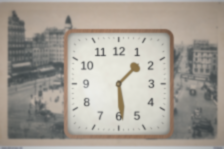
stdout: **1:29**
